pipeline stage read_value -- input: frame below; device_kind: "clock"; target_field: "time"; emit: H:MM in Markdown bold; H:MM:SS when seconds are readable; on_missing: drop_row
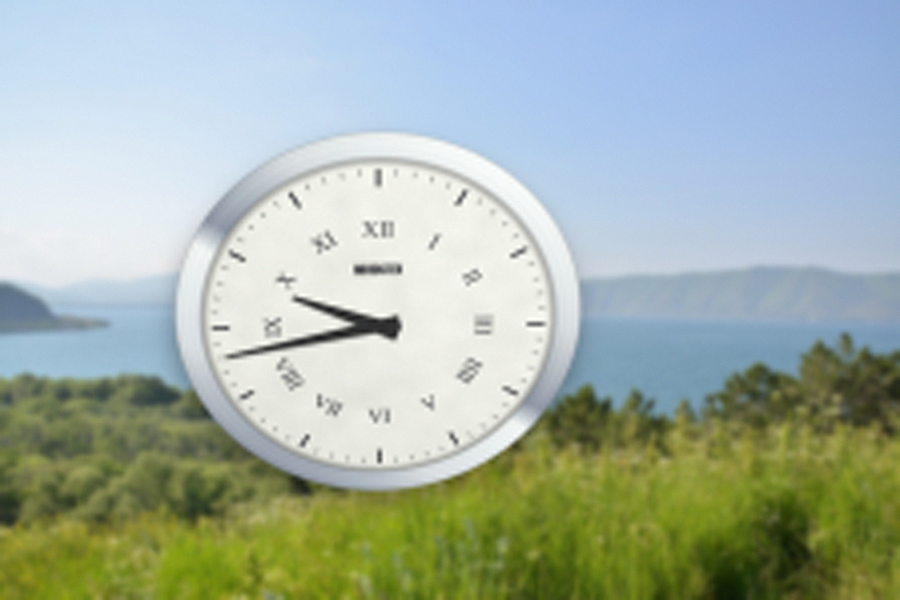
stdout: **9:43**
